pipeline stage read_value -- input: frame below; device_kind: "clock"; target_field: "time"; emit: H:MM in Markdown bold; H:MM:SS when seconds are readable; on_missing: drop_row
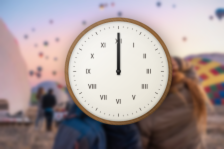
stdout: **12:00**
